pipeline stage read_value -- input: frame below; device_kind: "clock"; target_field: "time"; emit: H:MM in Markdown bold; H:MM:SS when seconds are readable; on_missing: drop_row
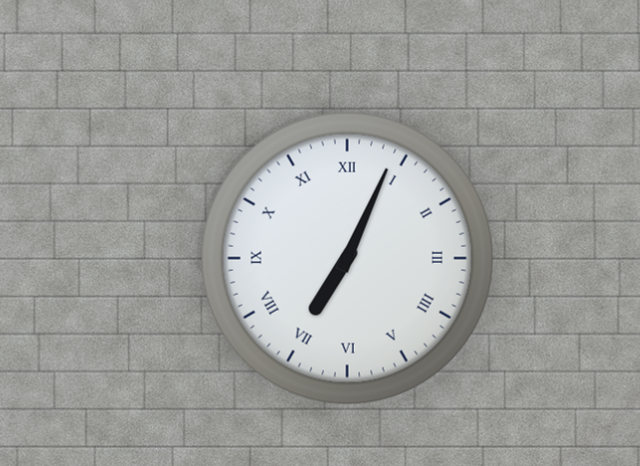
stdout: **7:04**
